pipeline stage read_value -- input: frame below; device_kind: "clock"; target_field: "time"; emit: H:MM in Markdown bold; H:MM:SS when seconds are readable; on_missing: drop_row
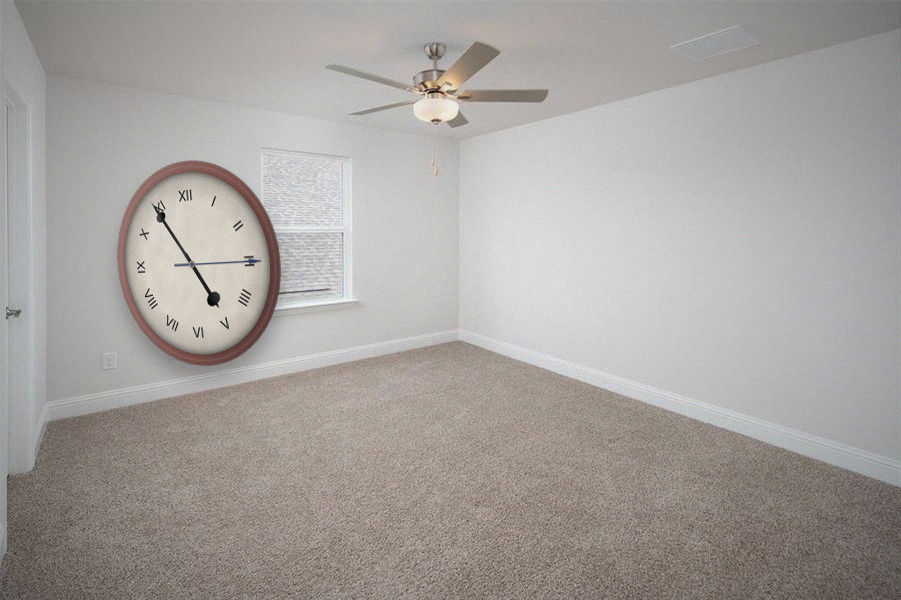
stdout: **4:54:15**
